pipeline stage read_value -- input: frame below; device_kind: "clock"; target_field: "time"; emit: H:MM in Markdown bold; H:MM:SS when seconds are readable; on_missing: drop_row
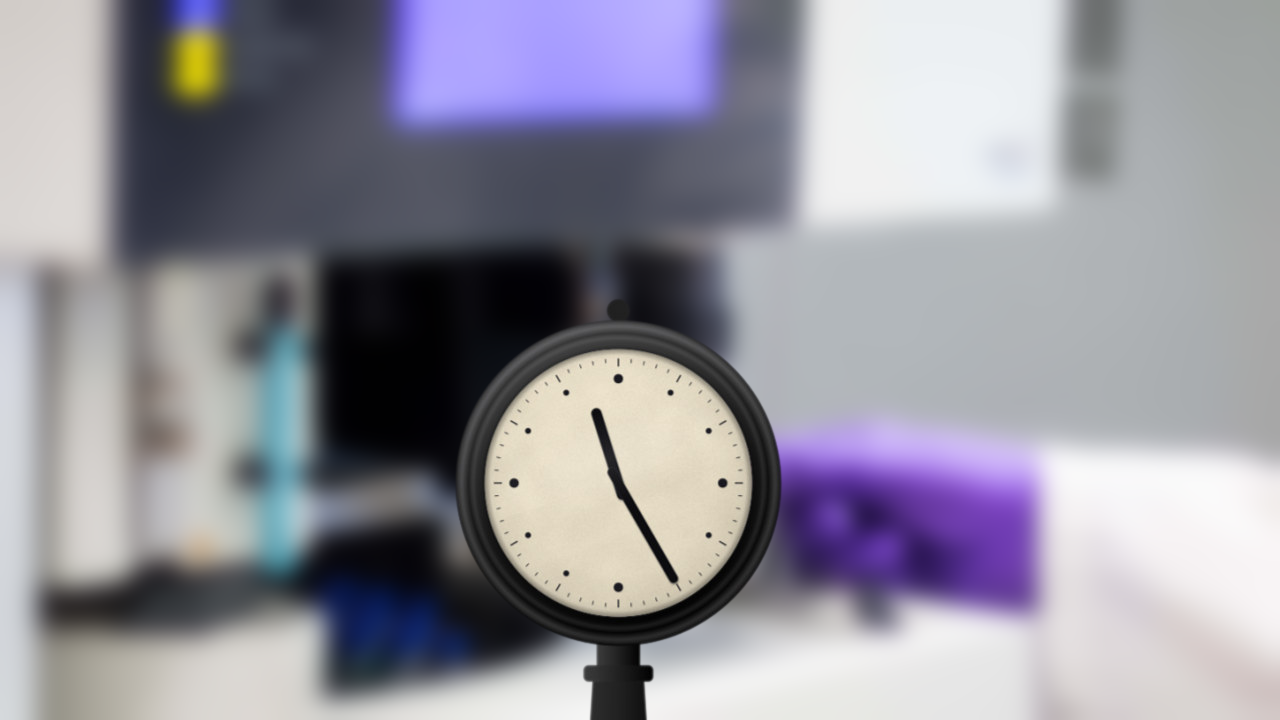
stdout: **11:25**
